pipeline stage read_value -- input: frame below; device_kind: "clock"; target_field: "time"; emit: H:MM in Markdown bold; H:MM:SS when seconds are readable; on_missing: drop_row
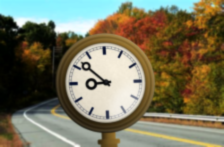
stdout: **8:52**
